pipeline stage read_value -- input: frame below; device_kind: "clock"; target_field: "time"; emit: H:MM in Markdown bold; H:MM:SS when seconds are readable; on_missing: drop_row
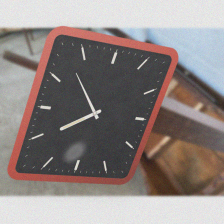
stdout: **7:53**
